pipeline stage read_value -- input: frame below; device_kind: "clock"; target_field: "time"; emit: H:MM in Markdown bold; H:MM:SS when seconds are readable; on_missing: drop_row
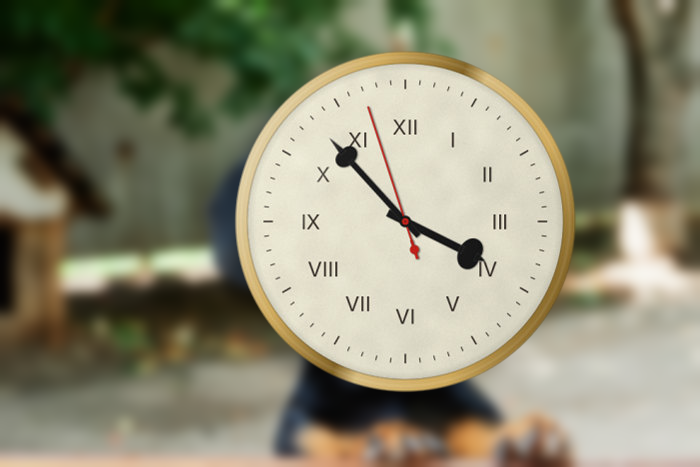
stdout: **3:52:57**
